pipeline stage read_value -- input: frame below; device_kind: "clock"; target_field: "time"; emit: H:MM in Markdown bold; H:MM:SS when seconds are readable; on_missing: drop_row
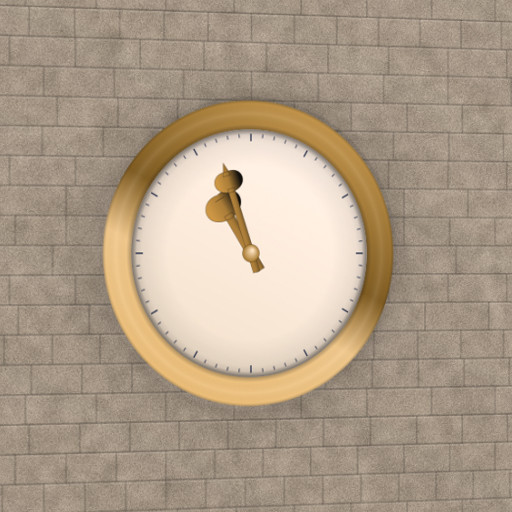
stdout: **10:57**
